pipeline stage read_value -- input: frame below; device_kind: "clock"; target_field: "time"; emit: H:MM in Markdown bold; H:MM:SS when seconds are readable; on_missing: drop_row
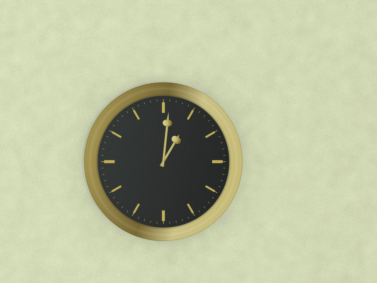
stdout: **1:01**
